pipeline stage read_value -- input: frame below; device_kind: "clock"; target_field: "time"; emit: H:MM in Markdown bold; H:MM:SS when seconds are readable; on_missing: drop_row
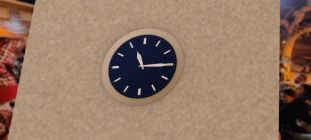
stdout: **11:15**
